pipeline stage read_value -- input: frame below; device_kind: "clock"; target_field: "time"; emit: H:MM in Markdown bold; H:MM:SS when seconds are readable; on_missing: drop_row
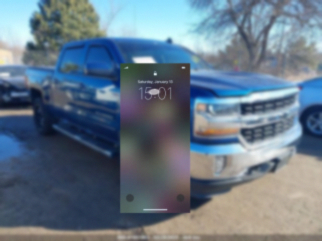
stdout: **15:01**
